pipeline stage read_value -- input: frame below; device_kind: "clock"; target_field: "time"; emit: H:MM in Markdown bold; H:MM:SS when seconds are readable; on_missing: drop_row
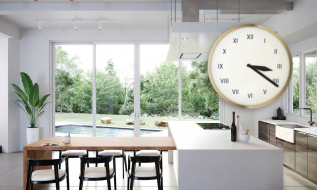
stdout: **3:21**
